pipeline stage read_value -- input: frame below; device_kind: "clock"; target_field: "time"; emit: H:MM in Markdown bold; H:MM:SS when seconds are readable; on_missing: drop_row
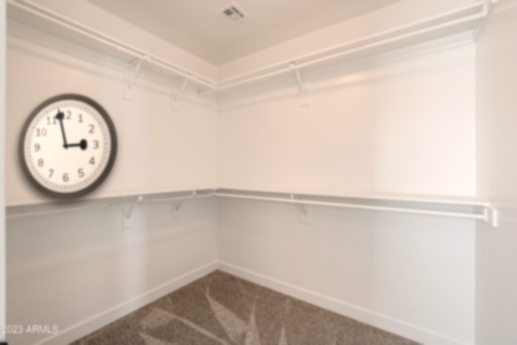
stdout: **2:58**
